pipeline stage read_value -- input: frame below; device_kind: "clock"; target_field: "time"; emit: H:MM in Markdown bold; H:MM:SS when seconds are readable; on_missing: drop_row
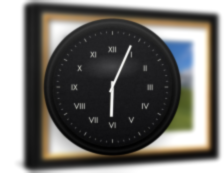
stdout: **6:04**
